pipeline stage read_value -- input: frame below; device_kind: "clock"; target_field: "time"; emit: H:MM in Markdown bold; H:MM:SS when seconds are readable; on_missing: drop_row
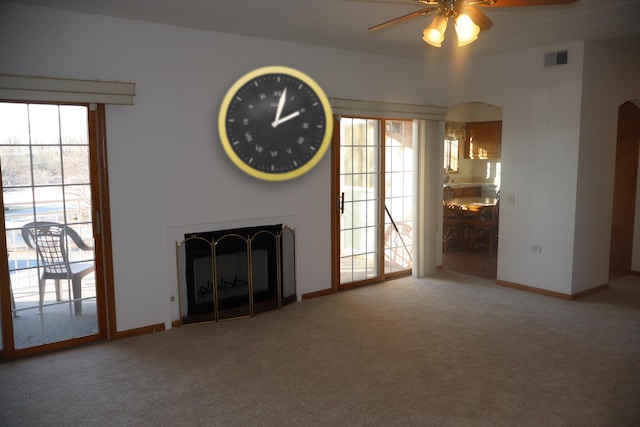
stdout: **2:02**
